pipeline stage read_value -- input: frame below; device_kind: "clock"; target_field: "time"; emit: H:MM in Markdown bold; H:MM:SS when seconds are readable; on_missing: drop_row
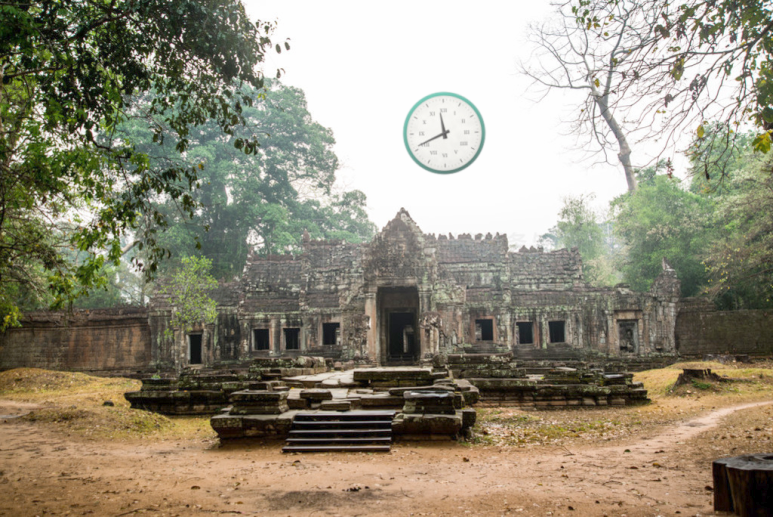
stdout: **11:41**
